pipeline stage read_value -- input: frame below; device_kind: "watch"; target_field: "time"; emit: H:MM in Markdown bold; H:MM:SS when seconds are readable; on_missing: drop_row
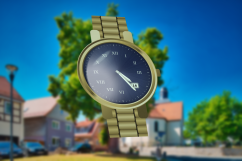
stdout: **4:24**
